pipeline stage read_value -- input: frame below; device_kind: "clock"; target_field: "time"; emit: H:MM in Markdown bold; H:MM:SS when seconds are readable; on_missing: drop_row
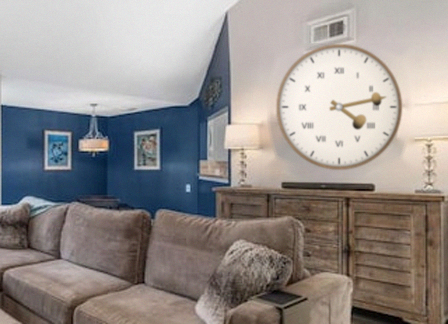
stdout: **4:13**
